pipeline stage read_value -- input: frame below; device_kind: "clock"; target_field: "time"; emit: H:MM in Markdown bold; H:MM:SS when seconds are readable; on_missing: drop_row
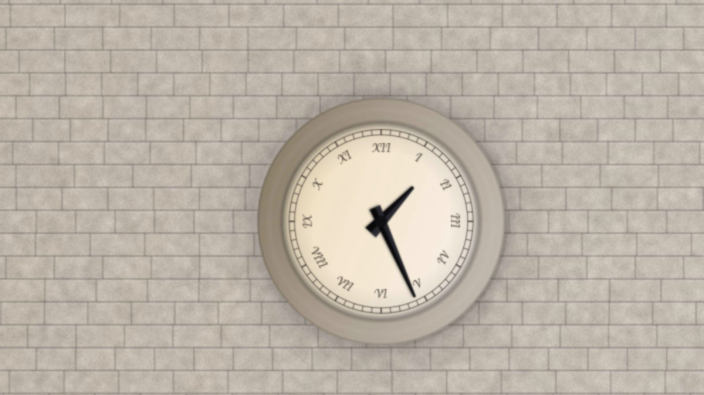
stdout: **1:26**
